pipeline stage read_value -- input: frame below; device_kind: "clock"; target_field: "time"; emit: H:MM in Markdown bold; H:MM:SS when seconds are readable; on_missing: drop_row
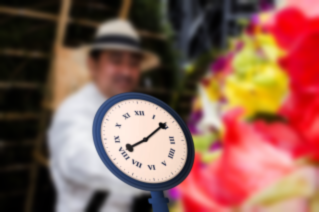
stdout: **8:09**
